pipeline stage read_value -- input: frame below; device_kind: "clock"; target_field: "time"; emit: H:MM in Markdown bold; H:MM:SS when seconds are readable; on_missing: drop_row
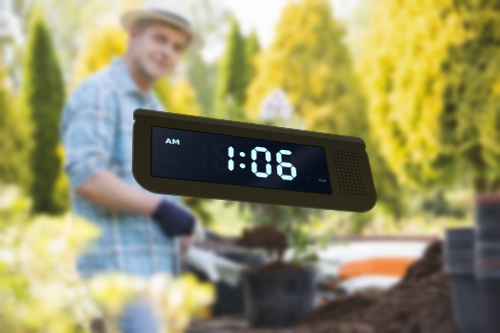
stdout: **1:06**
